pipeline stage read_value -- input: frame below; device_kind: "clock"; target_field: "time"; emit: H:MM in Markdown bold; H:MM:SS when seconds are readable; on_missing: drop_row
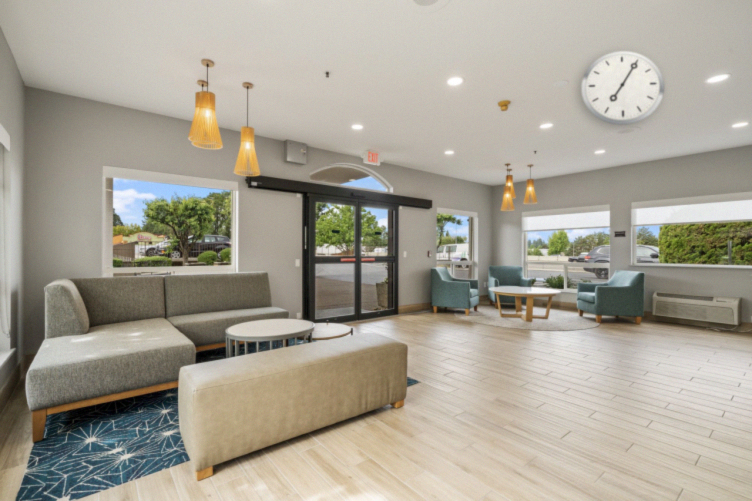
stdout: **7:05**
